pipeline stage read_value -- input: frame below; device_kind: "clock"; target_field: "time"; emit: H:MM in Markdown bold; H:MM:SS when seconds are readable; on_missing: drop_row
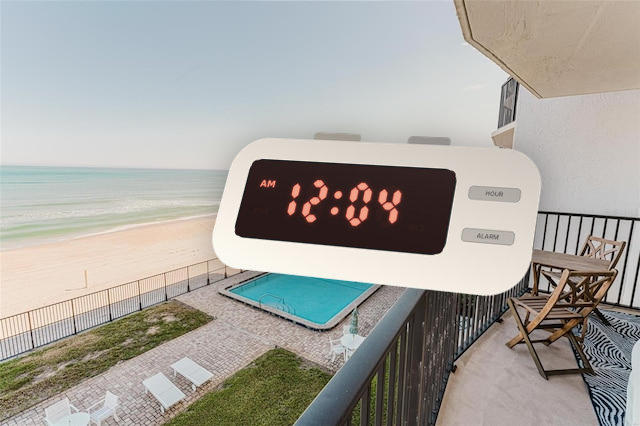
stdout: **12:04**
